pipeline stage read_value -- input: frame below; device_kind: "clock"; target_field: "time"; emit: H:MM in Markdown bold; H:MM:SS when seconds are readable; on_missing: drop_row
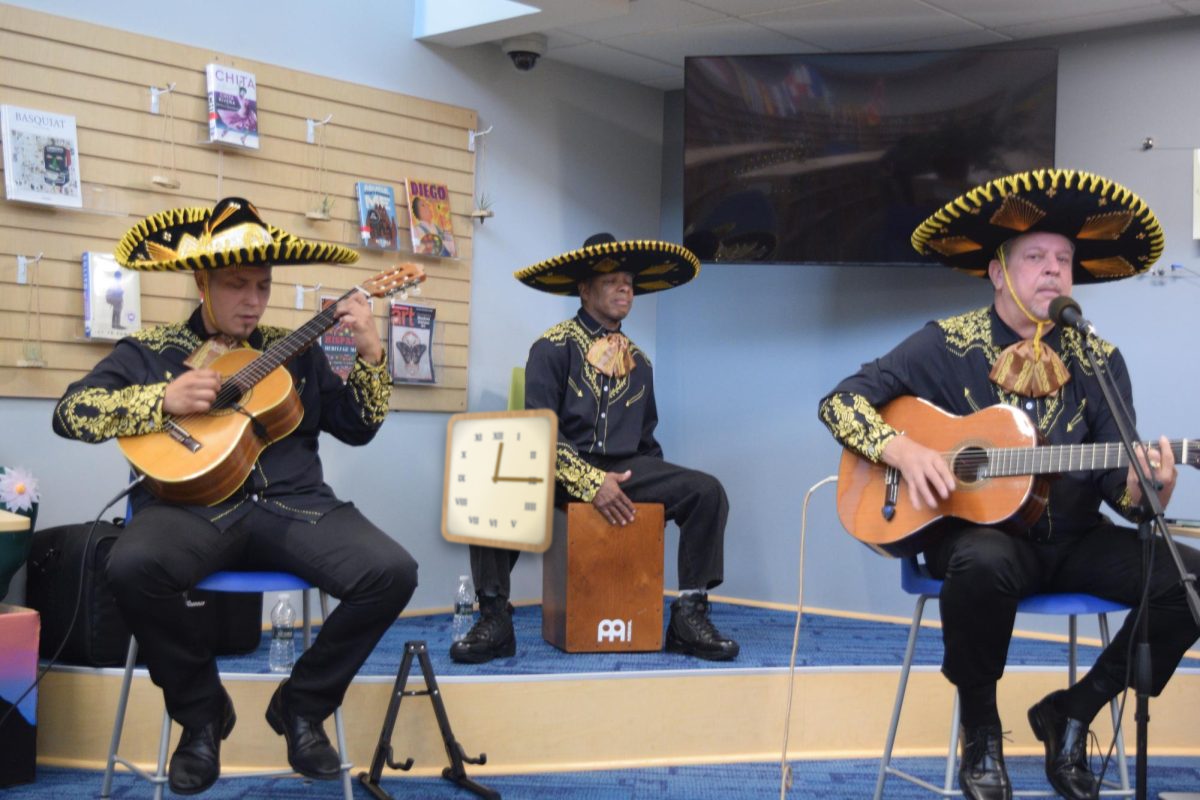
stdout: **12:15**
